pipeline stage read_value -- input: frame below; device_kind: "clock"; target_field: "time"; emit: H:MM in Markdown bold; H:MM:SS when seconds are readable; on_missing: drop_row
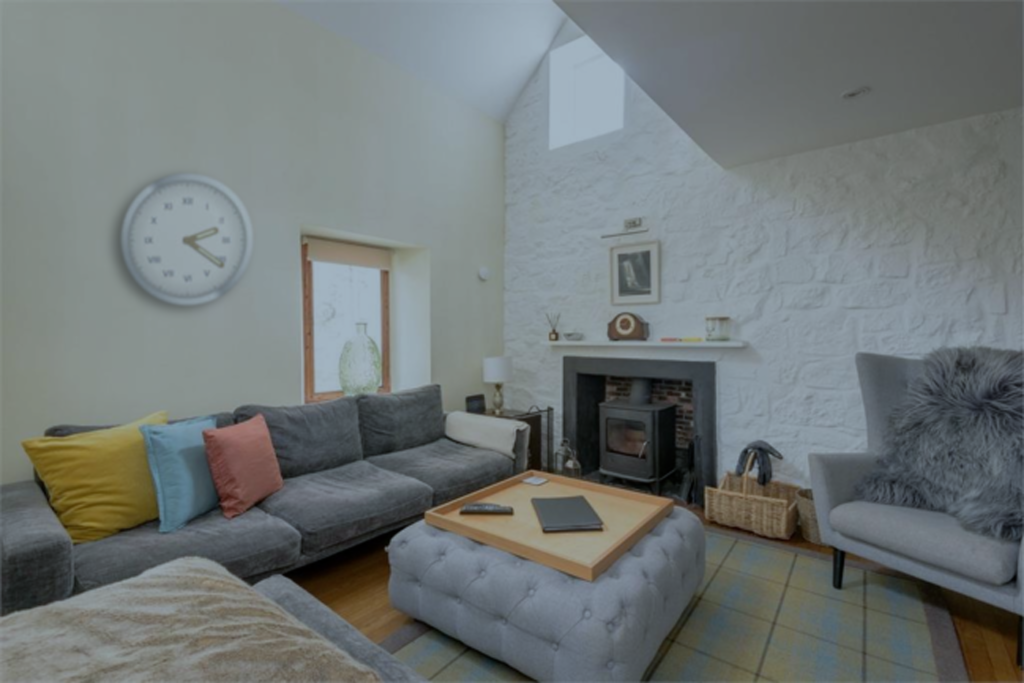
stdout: **2:21**
